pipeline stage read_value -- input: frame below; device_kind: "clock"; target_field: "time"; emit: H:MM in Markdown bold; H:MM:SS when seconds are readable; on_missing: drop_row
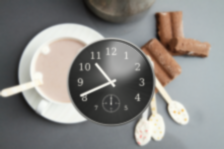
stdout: **10:41**
